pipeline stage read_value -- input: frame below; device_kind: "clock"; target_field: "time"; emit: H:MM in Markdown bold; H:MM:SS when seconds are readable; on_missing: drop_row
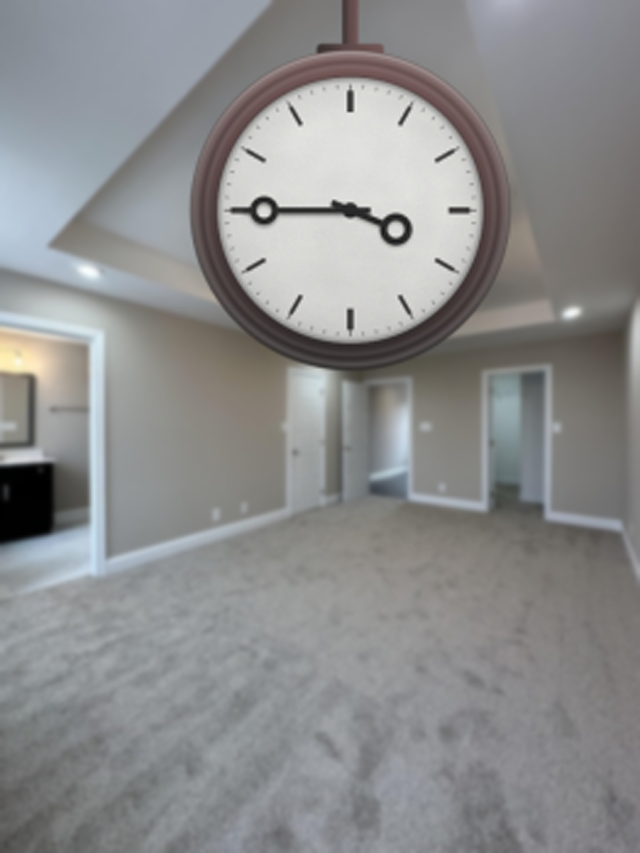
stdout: **3:45**
